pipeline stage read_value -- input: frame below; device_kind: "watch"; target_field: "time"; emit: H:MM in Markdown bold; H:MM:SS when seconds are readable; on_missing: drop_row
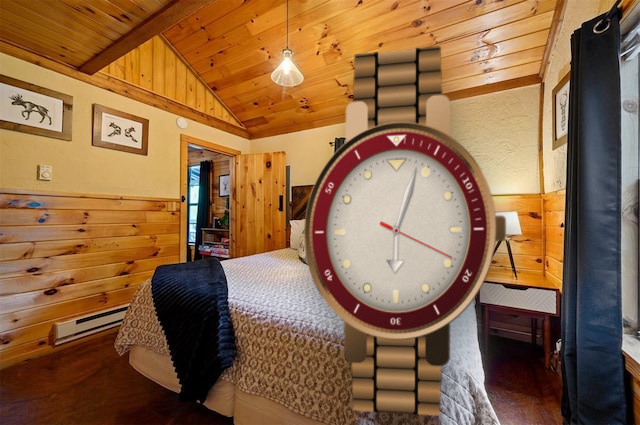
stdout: **6:03:19**
